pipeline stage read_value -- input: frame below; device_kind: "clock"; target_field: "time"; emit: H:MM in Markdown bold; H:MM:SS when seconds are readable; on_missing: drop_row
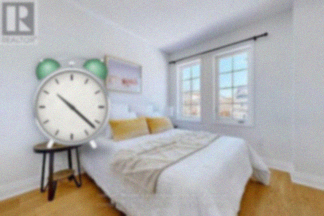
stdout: **10:22**
